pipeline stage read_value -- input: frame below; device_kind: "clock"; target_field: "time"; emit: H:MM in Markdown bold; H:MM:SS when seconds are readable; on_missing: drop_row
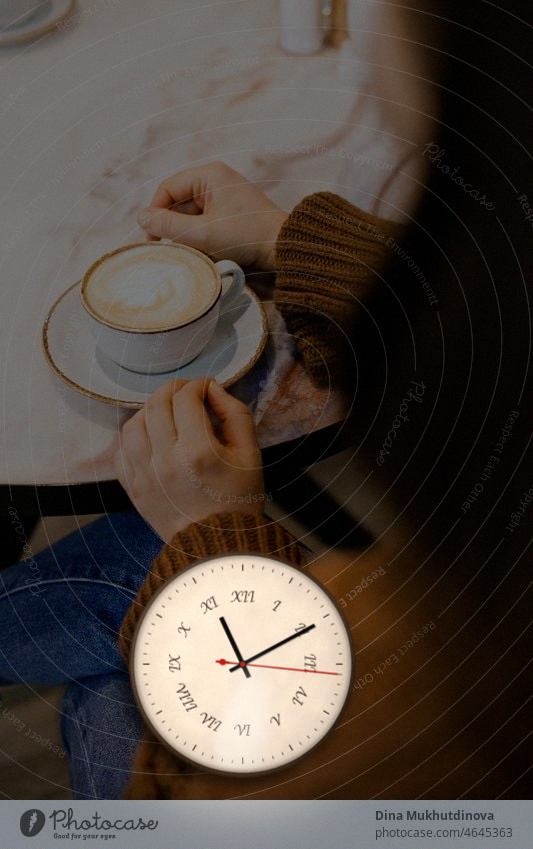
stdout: **11:10:16**
